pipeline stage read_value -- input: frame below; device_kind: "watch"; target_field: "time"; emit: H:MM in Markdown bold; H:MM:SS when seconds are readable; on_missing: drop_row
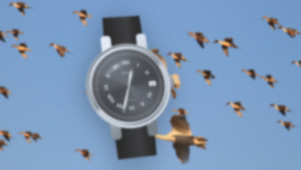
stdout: **12:33**
